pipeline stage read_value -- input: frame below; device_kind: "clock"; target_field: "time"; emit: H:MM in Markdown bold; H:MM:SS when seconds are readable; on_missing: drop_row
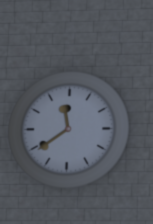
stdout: **11:39**
